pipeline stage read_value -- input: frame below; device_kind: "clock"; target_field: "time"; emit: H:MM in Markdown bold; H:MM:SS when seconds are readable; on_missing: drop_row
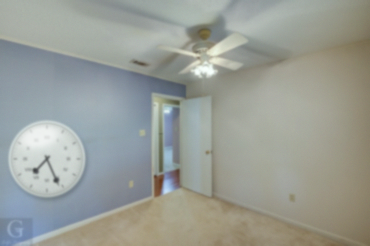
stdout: **7:26**
